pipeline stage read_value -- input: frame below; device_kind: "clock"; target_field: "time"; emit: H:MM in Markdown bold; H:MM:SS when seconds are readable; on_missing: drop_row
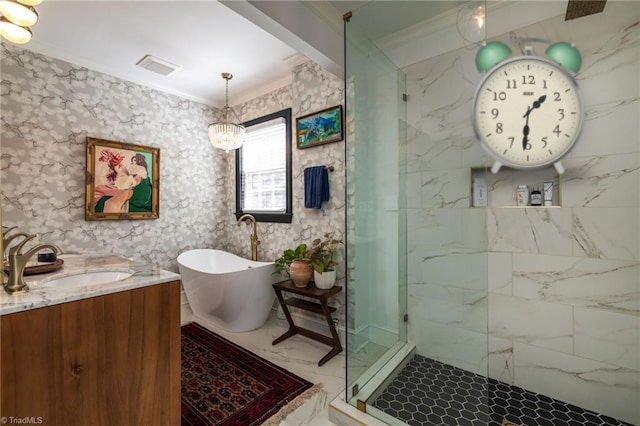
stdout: **1:31**
